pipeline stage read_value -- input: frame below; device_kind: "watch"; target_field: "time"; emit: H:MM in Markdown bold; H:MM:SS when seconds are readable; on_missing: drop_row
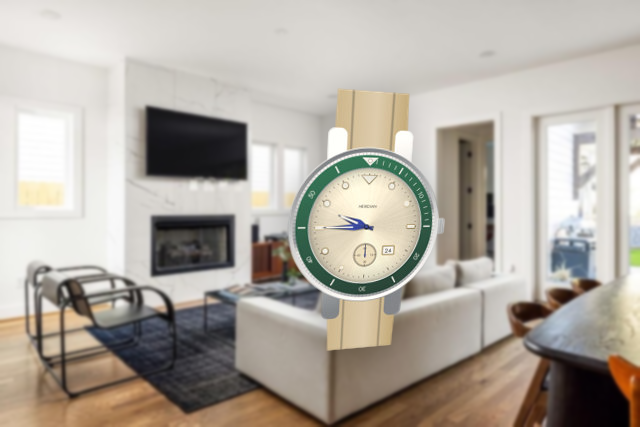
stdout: **9:45**
